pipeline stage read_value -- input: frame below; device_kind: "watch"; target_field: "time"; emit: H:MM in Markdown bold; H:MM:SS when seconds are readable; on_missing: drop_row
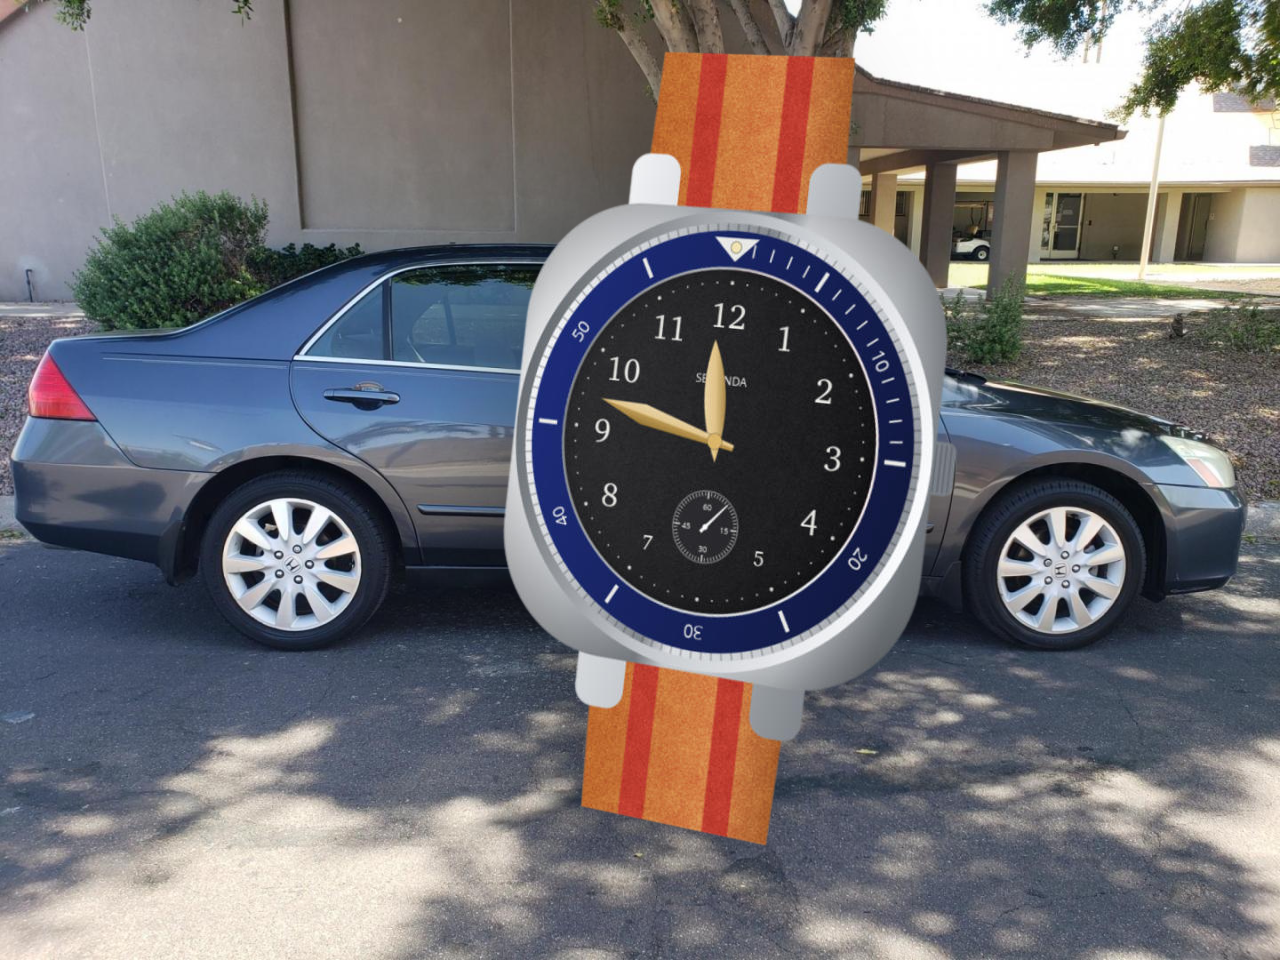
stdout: **11:47:07**
